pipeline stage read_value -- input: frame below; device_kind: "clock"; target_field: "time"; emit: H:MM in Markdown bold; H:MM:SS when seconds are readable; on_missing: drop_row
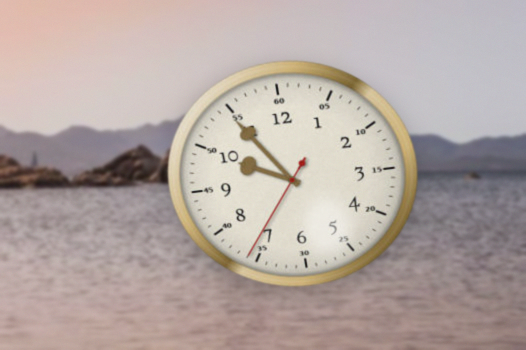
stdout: **9:54:36**
